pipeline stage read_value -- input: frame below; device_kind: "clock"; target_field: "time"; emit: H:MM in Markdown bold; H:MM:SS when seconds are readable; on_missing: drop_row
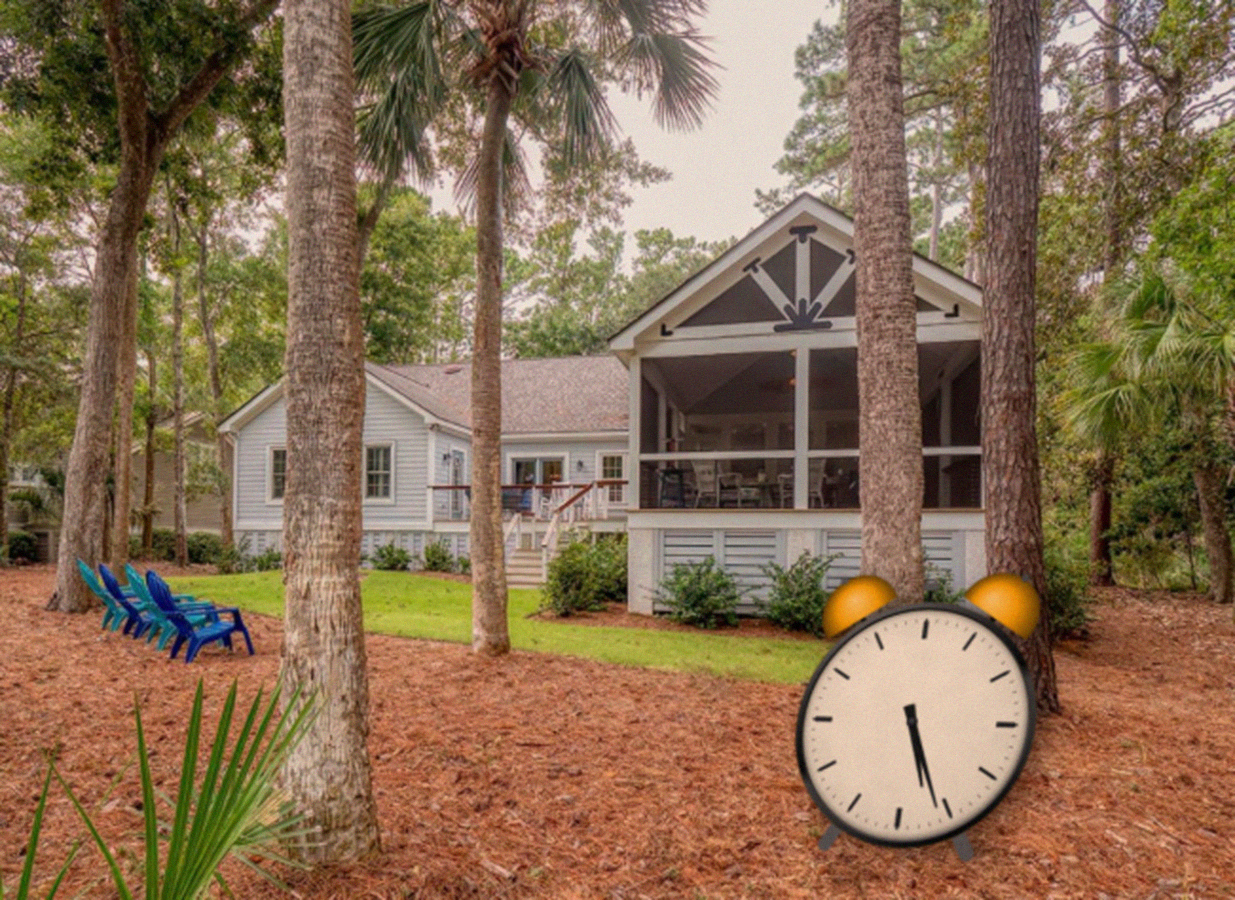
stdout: **5:26**
